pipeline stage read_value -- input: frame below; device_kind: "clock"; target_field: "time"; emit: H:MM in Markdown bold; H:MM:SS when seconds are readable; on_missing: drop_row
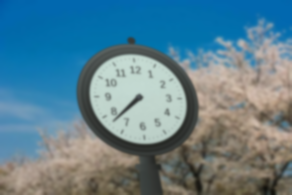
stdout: **7:38**
